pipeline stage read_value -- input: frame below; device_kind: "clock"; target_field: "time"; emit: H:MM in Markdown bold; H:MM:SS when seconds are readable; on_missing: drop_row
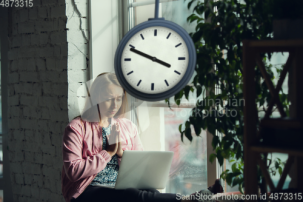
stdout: **3:49**
